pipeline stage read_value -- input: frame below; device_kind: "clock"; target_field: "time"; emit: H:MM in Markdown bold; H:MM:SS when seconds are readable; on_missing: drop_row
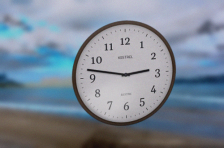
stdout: **2:47**
